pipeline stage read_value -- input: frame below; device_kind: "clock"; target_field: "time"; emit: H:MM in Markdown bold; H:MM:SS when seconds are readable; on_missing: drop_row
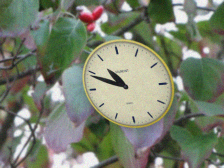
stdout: **10:49**
